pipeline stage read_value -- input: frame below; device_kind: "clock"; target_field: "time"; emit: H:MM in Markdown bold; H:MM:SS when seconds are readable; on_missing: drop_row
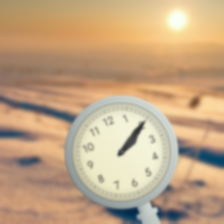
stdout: **2:10**
